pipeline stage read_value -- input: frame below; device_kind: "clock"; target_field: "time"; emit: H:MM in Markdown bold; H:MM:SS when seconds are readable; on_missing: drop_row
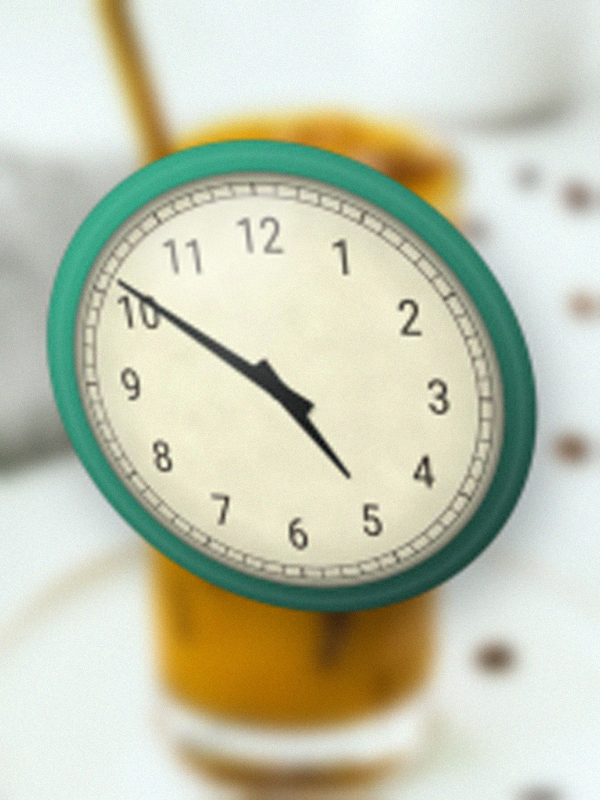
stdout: **4:51**
